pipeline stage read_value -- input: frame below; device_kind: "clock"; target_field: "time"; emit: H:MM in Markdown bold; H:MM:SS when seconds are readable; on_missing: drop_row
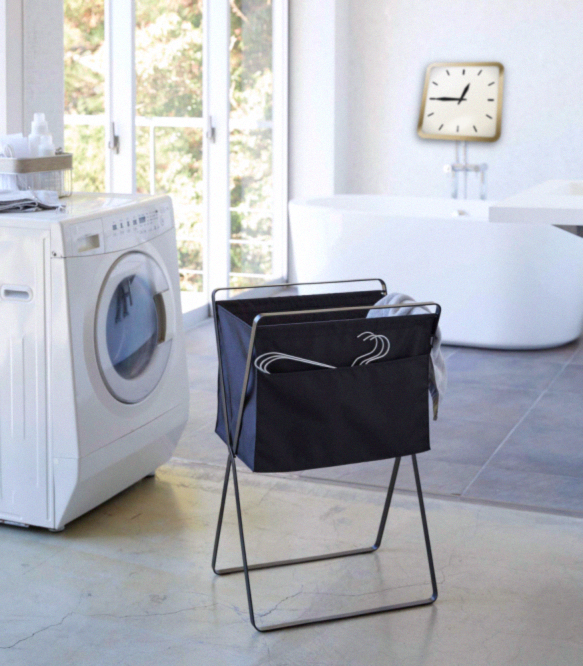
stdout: **12:45**
